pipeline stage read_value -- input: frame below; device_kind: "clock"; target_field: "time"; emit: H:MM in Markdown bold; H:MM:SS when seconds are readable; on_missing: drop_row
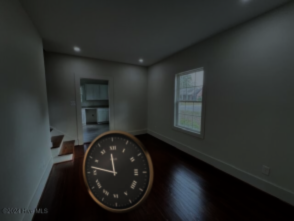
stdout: **11:47**
